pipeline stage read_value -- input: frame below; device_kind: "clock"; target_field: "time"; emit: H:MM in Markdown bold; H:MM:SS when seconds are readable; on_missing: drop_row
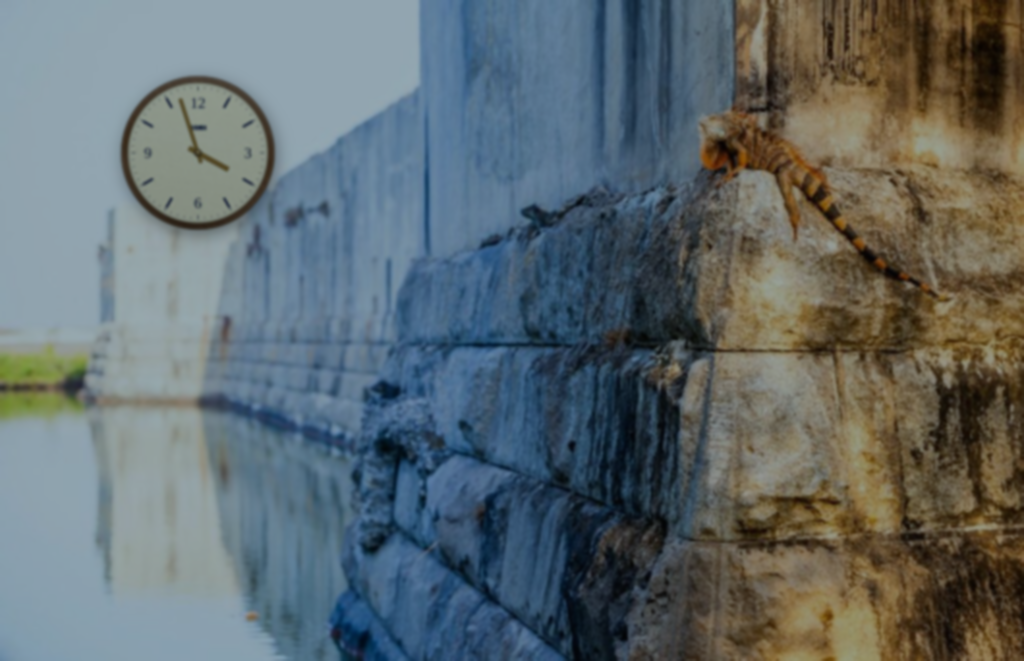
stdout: **3:57**
